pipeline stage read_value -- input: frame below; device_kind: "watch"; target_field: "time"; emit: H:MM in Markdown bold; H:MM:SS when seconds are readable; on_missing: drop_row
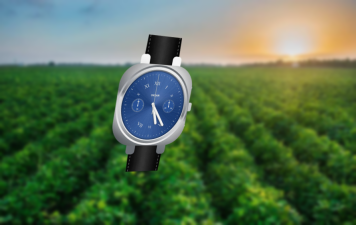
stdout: **5:24**
